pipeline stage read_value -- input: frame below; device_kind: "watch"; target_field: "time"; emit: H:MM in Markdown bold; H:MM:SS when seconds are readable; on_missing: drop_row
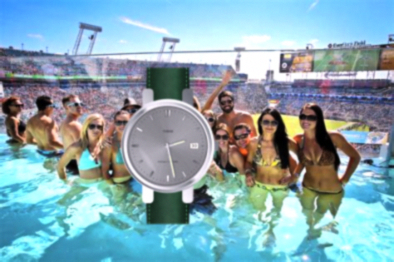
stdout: **2:28**
